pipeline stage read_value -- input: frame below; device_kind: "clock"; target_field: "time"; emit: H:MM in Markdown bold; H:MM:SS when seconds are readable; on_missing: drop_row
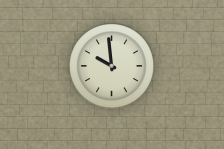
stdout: **9:59**
